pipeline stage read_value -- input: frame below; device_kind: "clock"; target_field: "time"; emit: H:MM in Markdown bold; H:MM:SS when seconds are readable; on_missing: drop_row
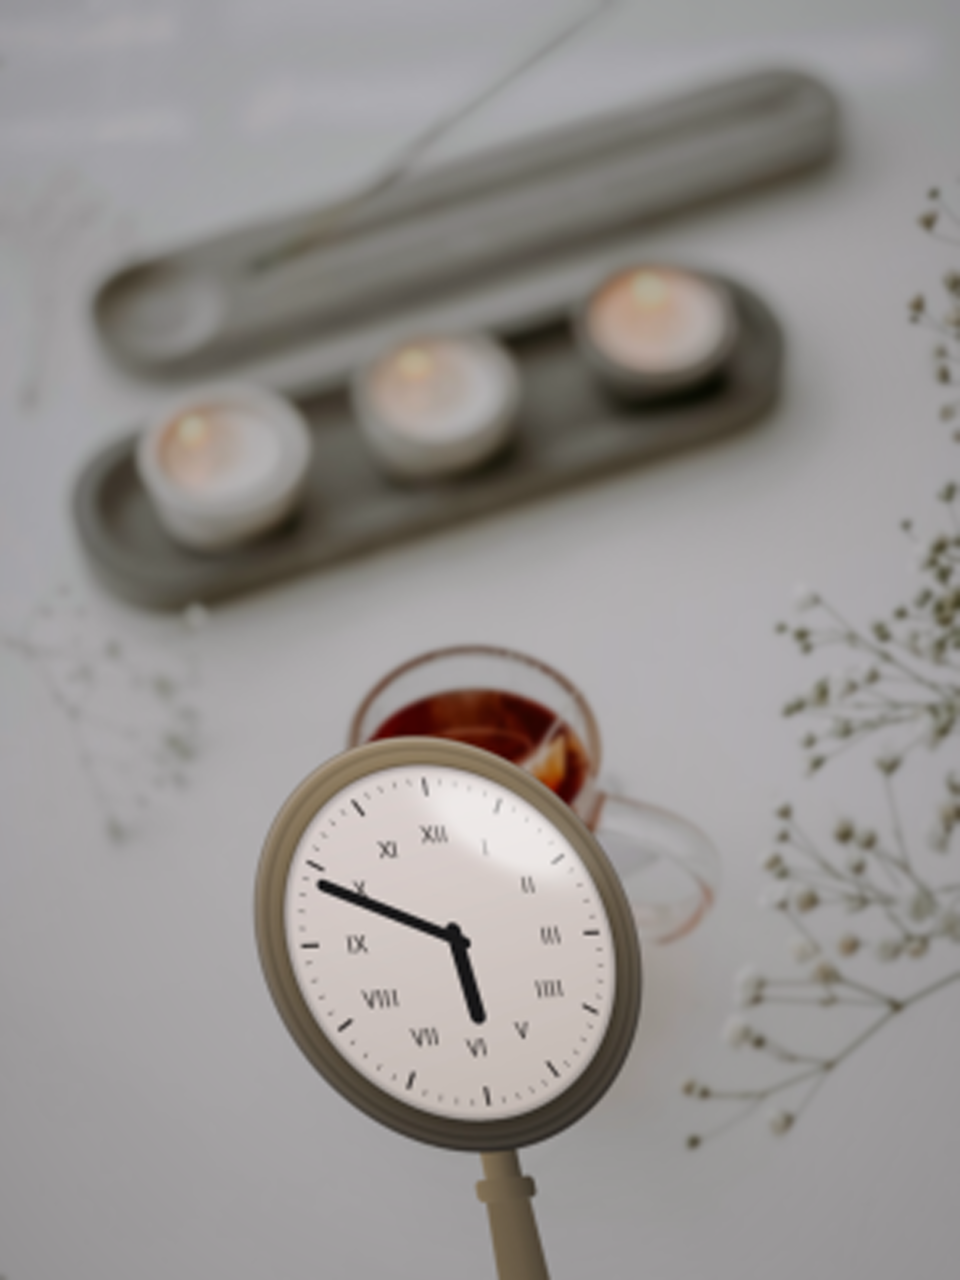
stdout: **5:49**
